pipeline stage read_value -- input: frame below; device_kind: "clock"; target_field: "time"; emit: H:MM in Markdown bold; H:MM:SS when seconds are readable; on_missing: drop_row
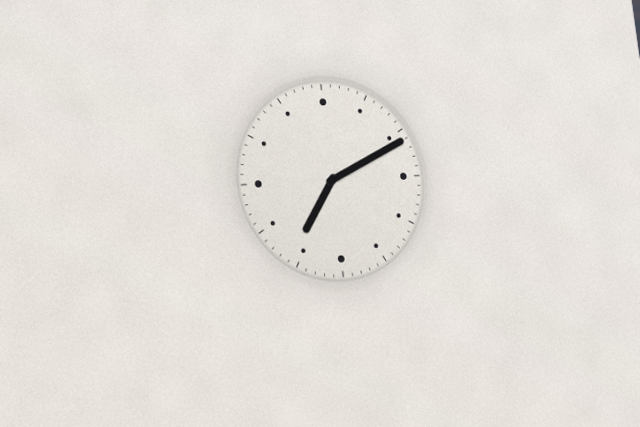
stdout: **7:11**
